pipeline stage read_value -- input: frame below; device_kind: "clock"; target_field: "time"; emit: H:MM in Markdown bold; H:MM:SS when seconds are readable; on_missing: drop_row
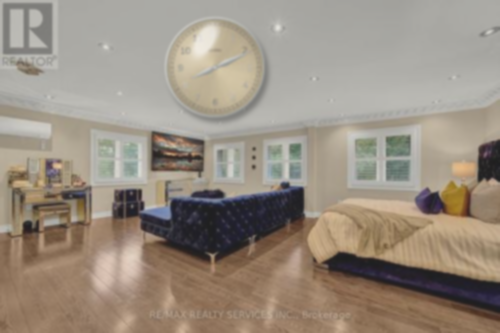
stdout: **8:11**
